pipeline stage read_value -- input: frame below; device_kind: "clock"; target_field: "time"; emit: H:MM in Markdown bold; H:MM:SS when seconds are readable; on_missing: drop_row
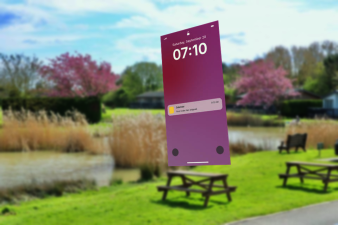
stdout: **7:10**
